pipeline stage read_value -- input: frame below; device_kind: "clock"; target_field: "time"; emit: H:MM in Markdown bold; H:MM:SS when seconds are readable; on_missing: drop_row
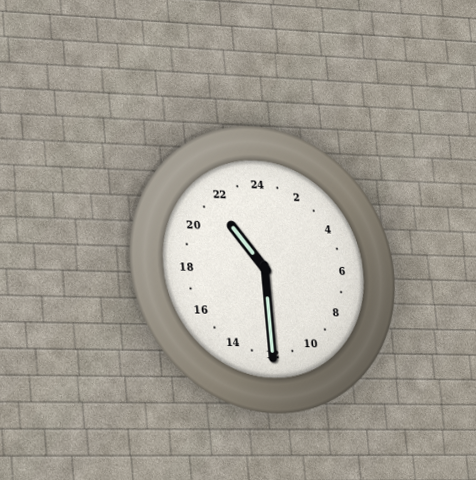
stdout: **21:30**
